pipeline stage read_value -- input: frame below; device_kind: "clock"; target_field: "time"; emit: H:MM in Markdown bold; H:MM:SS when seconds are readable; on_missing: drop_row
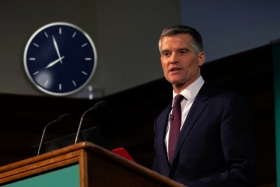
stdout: **7:57**
